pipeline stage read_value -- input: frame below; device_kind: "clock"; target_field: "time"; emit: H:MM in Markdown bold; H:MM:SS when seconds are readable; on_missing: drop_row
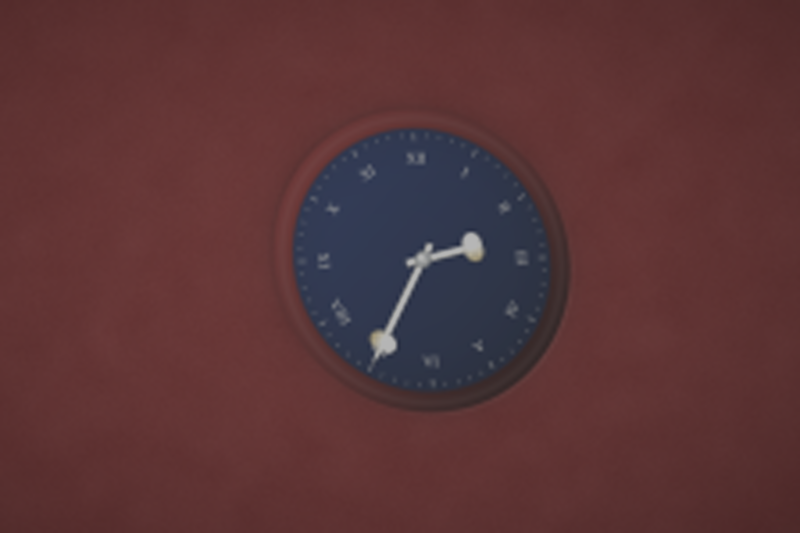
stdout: **2:35**
